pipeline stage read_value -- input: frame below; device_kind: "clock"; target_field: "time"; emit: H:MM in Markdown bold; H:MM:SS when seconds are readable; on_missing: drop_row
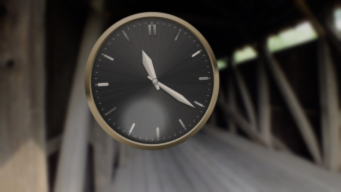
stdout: **11:21**
